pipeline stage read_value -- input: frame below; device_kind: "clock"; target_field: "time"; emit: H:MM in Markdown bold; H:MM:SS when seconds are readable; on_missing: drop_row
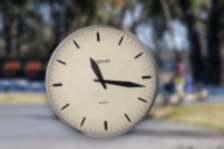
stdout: **11:17**
